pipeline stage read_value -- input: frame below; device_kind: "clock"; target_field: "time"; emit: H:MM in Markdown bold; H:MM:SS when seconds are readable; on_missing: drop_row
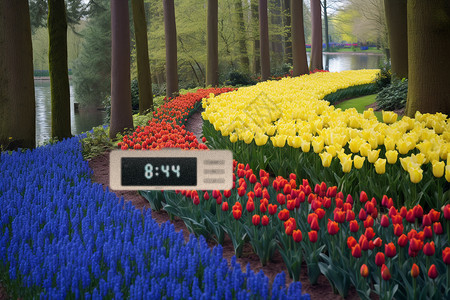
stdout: **8:44**
